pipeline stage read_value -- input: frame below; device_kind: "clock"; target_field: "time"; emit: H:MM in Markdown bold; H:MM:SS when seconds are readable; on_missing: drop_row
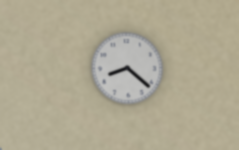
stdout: **8:22**
